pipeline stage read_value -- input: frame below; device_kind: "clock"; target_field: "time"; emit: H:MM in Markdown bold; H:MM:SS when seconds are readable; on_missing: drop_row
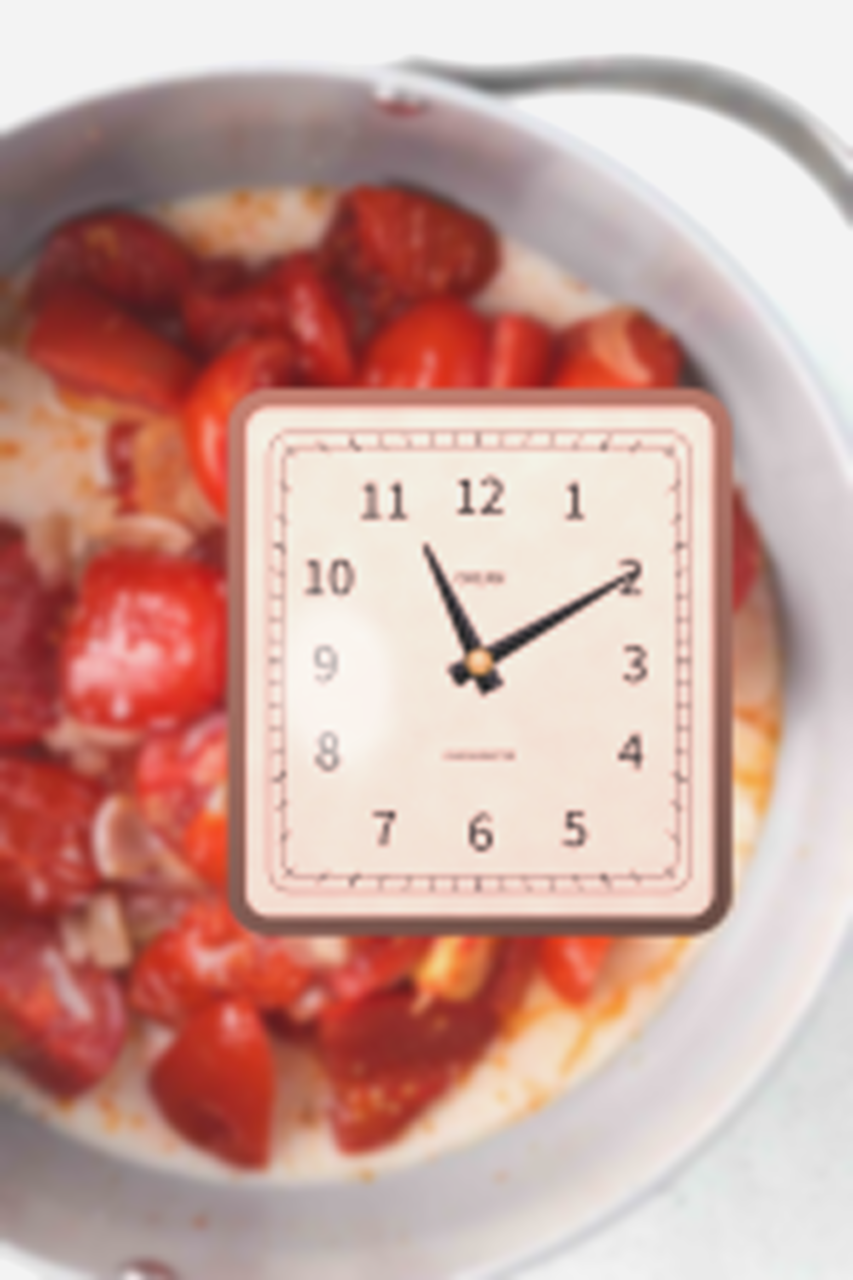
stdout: **11:10**
